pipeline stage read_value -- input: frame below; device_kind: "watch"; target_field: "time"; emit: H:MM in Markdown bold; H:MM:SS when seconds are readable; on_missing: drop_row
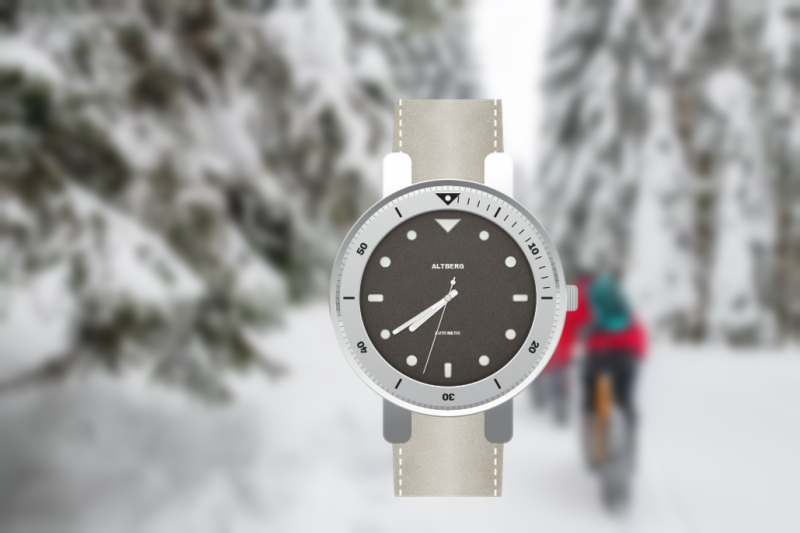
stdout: **7:39:33**
